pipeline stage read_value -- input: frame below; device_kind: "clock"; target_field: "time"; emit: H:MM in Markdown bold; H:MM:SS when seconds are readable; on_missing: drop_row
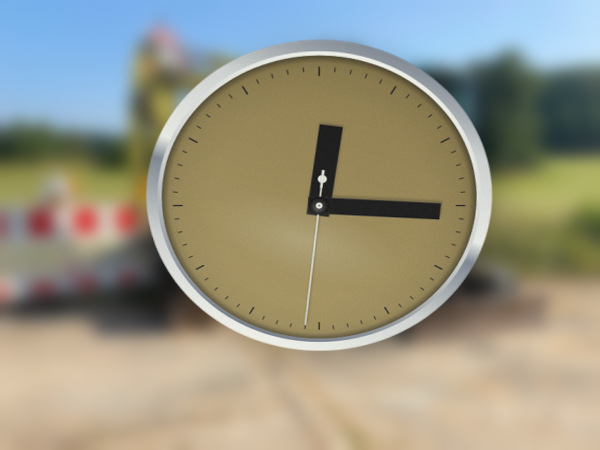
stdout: **12:15:31**
